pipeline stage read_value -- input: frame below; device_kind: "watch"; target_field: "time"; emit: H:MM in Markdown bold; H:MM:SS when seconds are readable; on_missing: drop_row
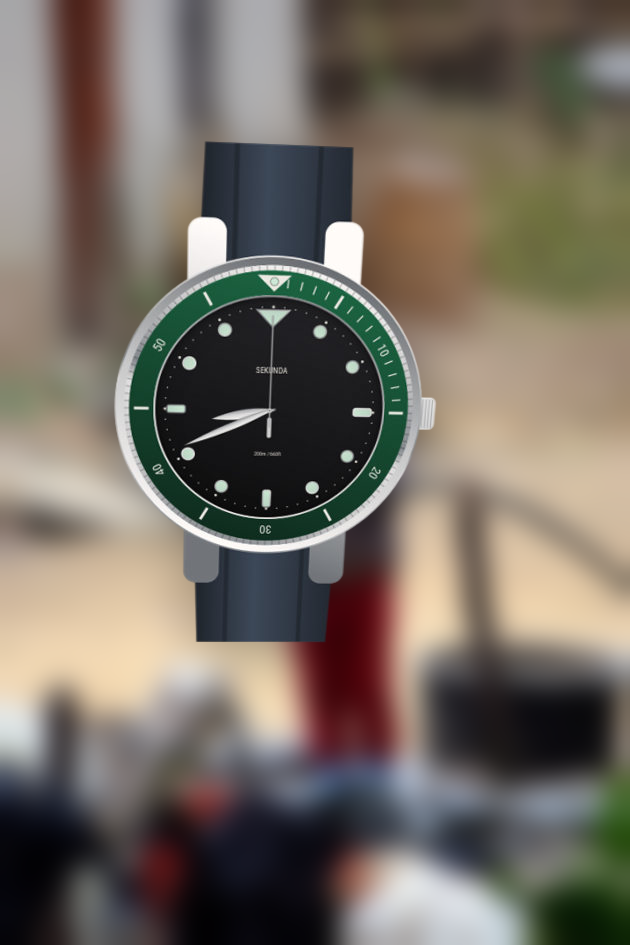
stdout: **8:41:00**
